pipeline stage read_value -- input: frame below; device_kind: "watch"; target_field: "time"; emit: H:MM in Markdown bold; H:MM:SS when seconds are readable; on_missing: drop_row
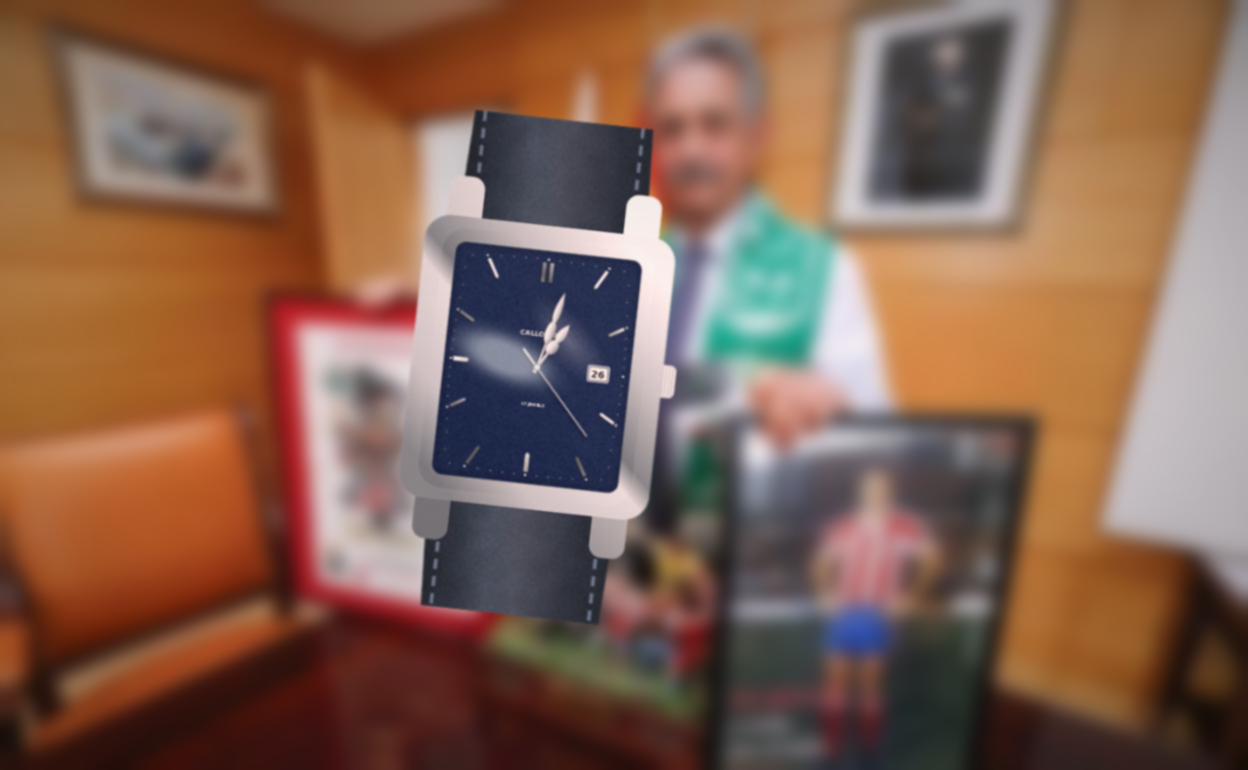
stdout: **1:02:23**
